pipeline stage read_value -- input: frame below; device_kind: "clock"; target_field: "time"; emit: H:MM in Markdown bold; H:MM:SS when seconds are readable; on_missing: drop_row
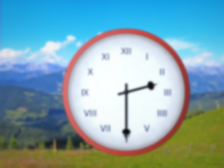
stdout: **2:30**
